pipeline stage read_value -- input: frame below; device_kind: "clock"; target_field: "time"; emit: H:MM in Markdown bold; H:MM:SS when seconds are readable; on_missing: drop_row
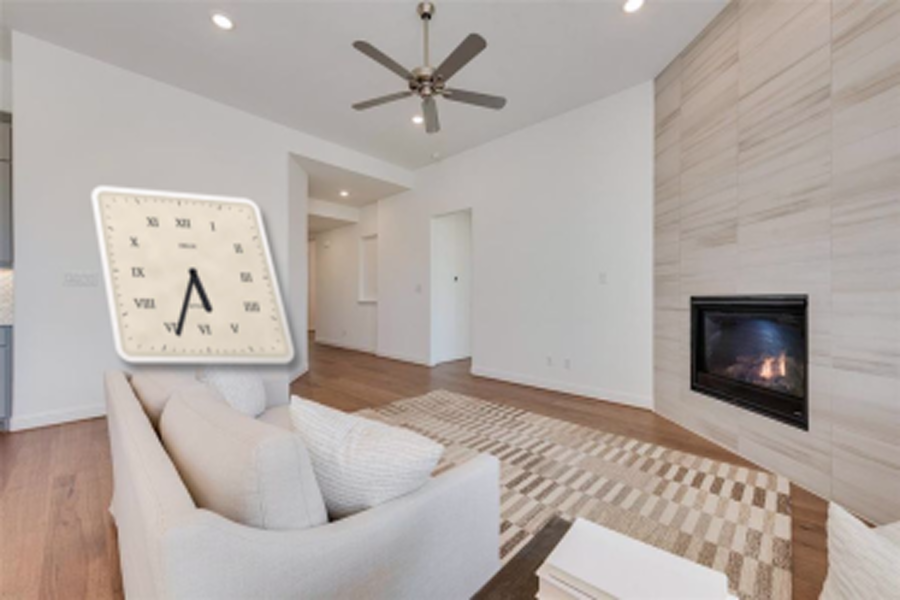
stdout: **5:34**
